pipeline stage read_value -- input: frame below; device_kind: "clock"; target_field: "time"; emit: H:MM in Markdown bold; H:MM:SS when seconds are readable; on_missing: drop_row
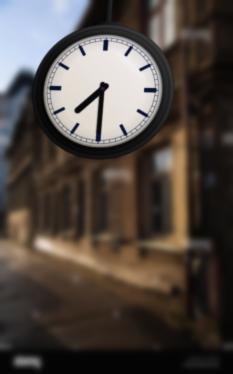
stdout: **7:30**
